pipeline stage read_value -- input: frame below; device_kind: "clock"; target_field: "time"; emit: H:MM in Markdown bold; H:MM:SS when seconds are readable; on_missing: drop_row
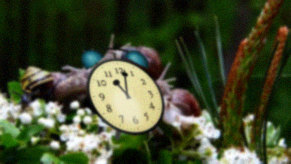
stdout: **11:02**
